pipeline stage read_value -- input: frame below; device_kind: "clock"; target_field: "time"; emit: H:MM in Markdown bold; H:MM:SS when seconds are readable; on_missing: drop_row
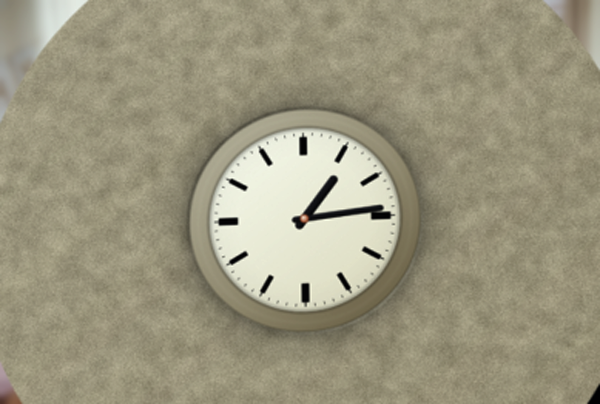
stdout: **1:14**
